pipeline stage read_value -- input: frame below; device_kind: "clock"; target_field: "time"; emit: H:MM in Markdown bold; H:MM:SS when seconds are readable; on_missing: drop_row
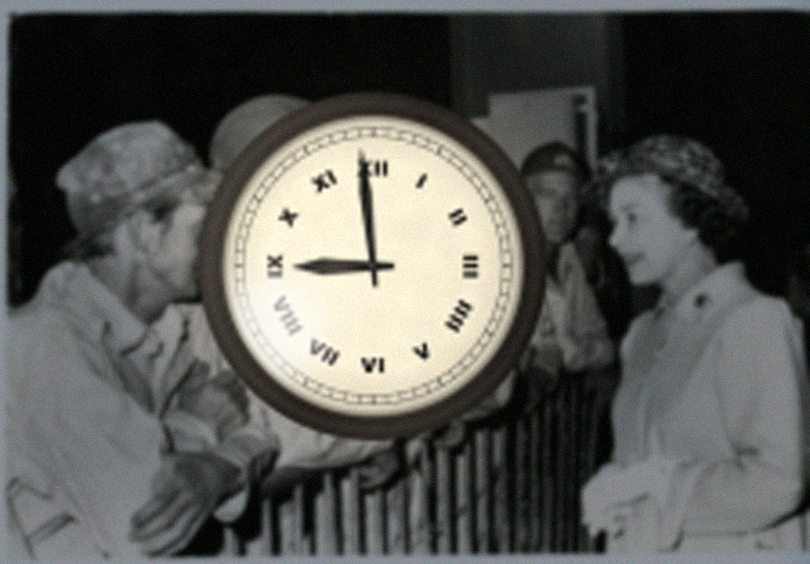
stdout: **8:59**
